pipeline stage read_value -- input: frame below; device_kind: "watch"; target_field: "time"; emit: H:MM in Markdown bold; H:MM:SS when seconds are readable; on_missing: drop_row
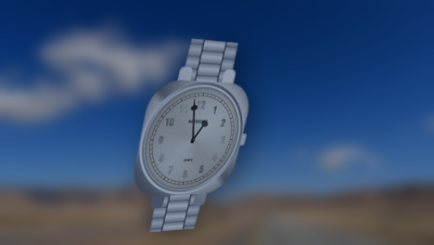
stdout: **12:58**
